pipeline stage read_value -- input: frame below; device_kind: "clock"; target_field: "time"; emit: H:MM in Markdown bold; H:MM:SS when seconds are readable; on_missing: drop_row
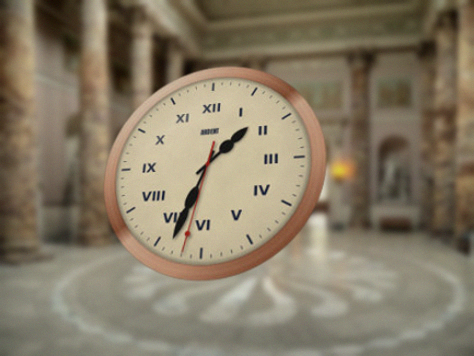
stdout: **1:33:32**
